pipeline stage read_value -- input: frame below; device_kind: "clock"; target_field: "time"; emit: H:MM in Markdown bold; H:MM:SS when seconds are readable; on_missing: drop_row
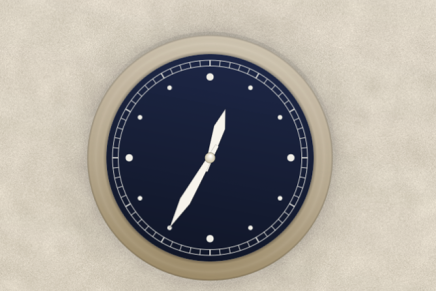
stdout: **12:35**
